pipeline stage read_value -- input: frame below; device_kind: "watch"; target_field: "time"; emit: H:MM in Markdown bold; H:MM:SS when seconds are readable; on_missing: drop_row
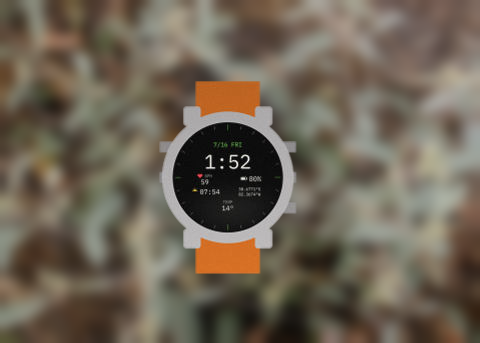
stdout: **1:52**
